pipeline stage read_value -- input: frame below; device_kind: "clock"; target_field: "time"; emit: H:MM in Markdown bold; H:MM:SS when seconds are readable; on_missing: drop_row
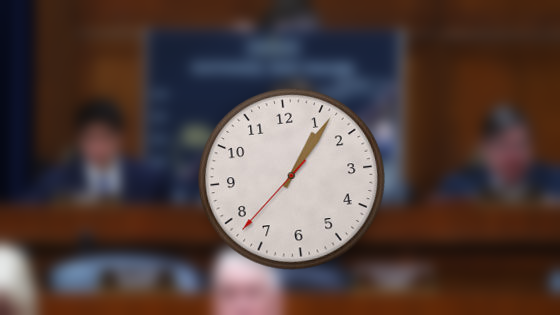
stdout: **1:06:38**
